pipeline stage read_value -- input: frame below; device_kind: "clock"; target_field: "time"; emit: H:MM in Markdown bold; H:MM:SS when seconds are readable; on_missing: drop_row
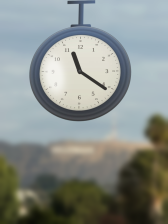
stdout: **11:21**
